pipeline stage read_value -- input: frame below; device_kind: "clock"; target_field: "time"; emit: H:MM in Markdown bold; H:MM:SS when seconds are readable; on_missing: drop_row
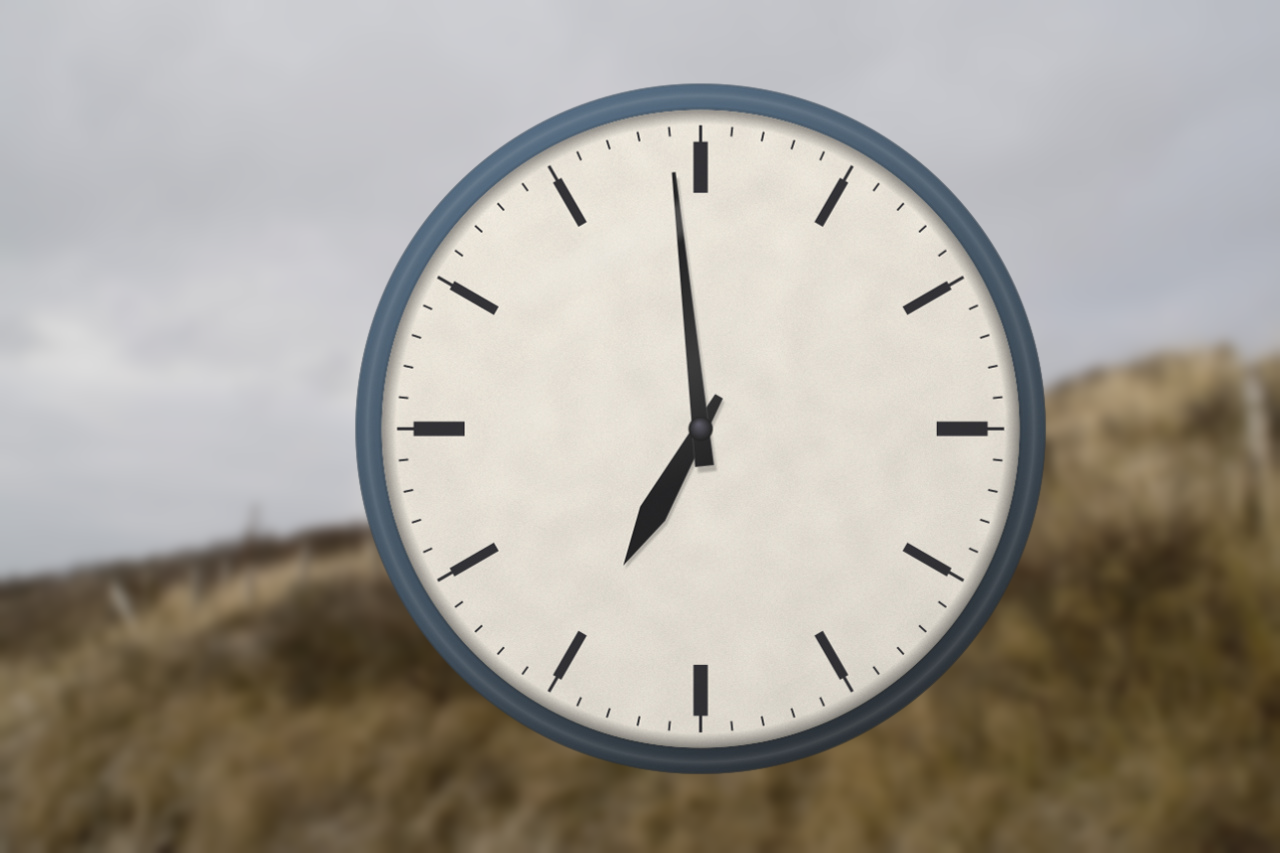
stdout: **6:59**
